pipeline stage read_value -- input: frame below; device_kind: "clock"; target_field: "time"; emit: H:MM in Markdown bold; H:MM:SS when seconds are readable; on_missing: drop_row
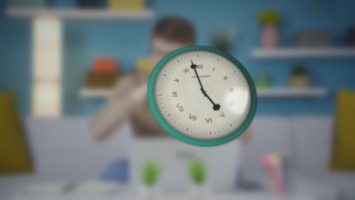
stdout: **4:58**
